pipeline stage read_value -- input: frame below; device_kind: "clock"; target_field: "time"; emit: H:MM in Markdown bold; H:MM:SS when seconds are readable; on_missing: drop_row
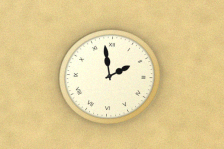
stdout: **1:58**
